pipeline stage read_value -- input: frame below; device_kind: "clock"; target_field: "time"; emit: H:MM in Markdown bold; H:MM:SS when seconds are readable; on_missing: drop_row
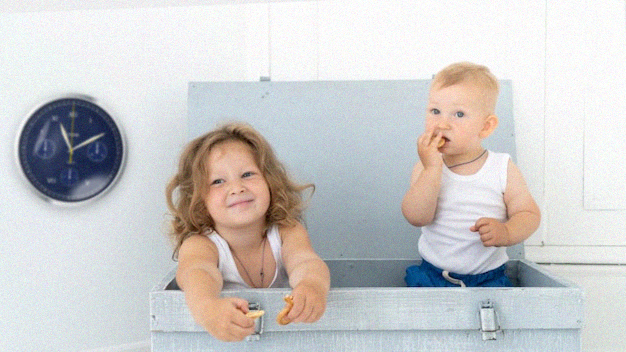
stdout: **11:10**
